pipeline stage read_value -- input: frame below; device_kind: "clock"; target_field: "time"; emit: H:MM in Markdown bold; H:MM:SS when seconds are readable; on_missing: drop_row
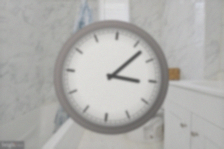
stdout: **3:07**
